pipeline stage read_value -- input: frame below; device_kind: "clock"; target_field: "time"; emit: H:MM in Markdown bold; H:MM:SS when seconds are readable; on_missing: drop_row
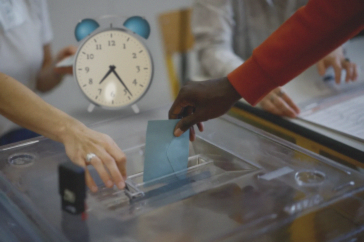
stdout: **7:24**
